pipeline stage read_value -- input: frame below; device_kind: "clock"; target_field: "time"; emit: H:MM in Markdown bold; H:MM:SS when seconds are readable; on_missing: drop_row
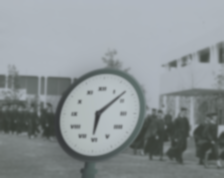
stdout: **6:08**
